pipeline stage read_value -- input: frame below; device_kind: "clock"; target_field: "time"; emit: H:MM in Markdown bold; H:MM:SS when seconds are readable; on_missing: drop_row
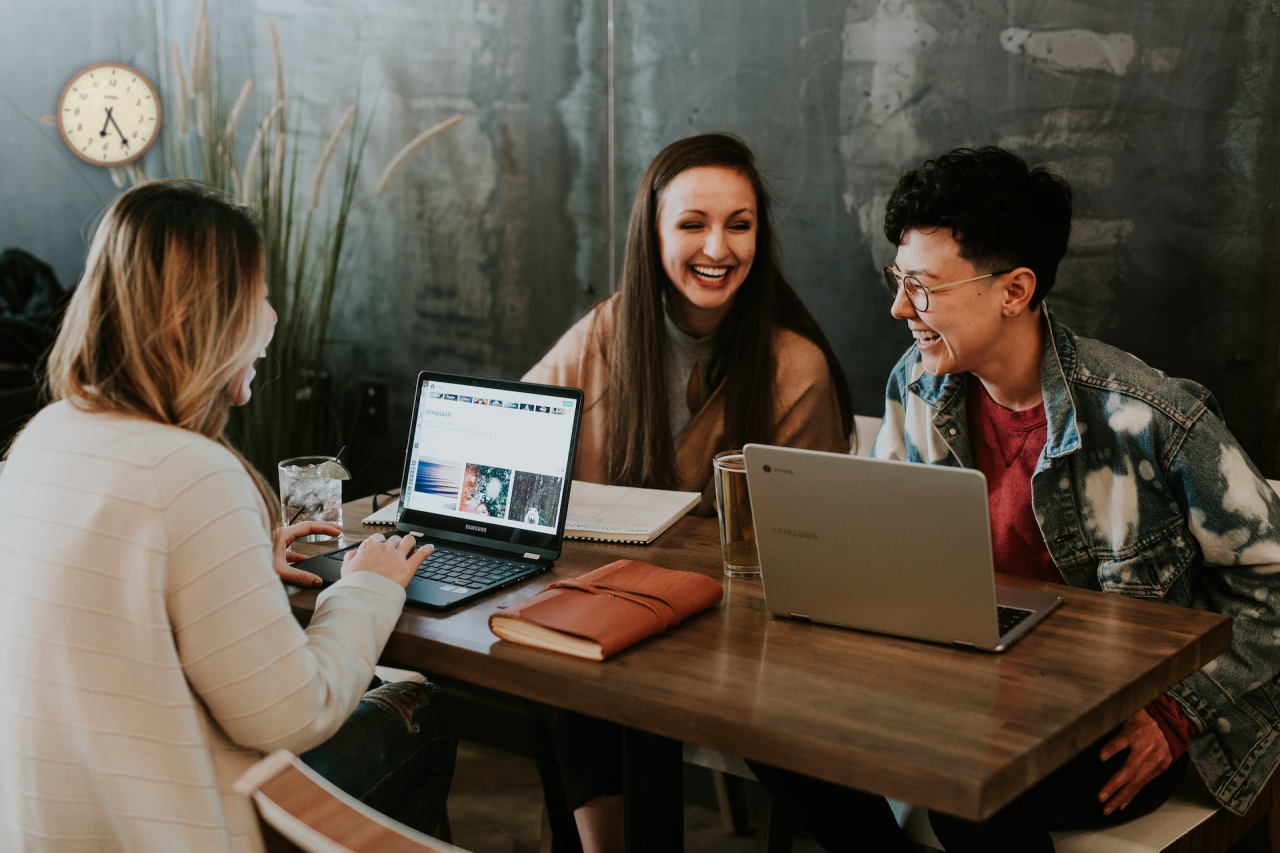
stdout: **6:24**
